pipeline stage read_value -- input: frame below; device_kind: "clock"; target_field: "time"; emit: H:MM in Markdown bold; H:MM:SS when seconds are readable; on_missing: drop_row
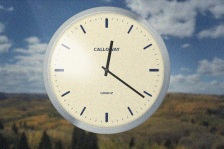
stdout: **12:21**
